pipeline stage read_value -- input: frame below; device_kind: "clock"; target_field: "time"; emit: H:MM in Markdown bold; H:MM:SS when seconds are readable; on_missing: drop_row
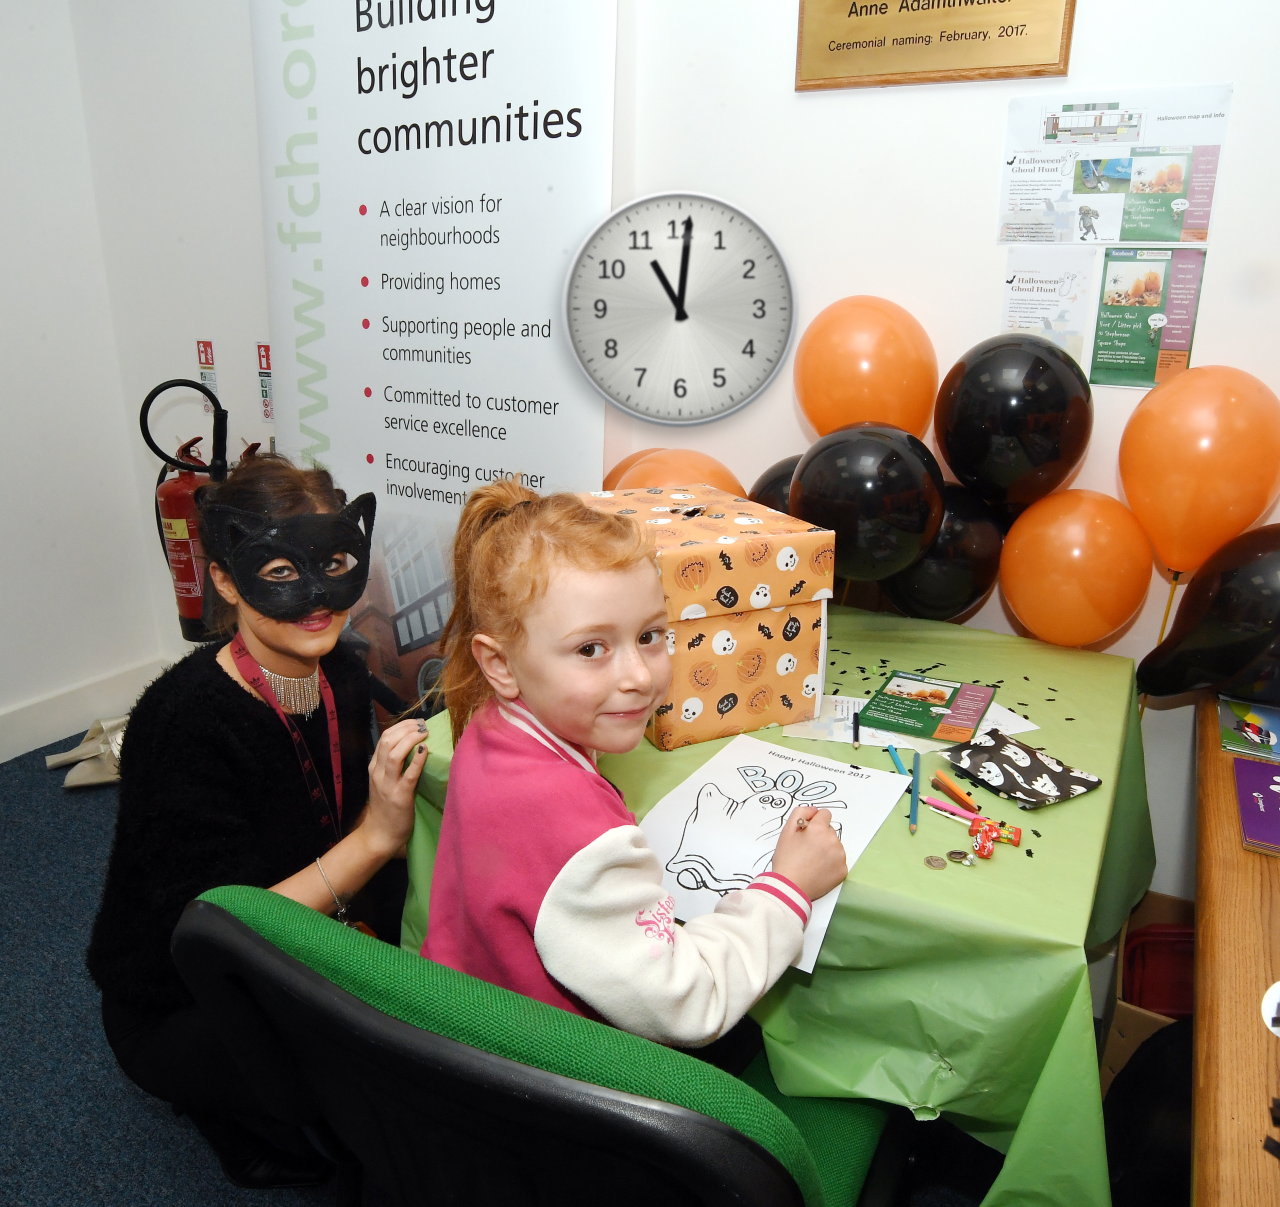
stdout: **11:01**
